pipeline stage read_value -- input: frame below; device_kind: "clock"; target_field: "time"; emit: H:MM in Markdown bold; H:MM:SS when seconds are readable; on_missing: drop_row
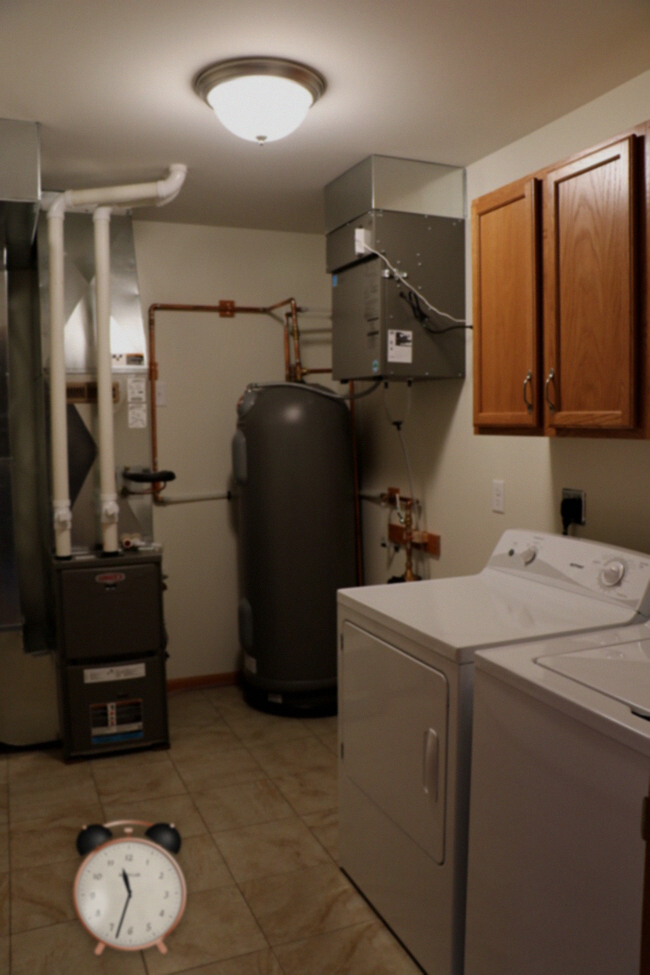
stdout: **11:33**
